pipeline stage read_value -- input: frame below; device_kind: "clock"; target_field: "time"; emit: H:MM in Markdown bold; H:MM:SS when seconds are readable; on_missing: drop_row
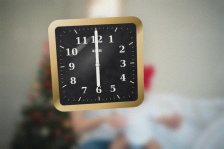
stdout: **6:00**
